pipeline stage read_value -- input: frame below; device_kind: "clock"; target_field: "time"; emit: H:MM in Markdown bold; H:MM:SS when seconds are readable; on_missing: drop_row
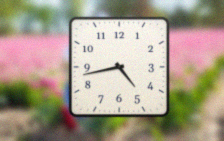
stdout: **4:43**
